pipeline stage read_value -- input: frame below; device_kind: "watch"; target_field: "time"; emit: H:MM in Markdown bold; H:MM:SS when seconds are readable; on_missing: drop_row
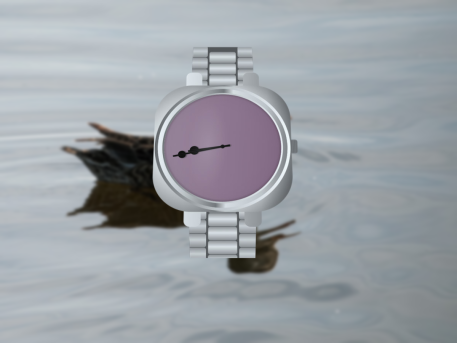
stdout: **8:43**
